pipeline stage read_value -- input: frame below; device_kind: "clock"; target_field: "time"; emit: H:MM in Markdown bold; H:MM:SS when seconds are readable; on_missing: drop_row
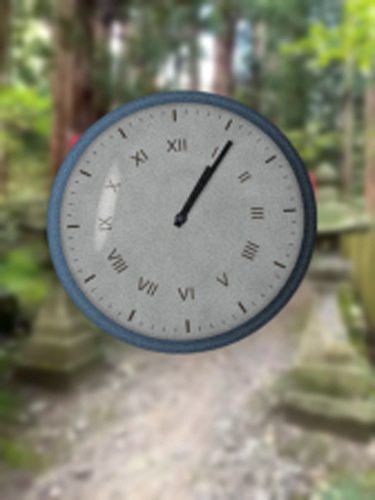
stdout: **1:06**
